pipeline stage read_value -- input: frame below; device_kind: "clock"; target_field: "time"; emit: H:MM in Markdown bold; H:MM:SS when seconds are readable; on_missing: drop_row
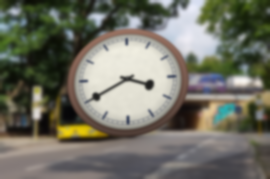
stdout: **3:40**
